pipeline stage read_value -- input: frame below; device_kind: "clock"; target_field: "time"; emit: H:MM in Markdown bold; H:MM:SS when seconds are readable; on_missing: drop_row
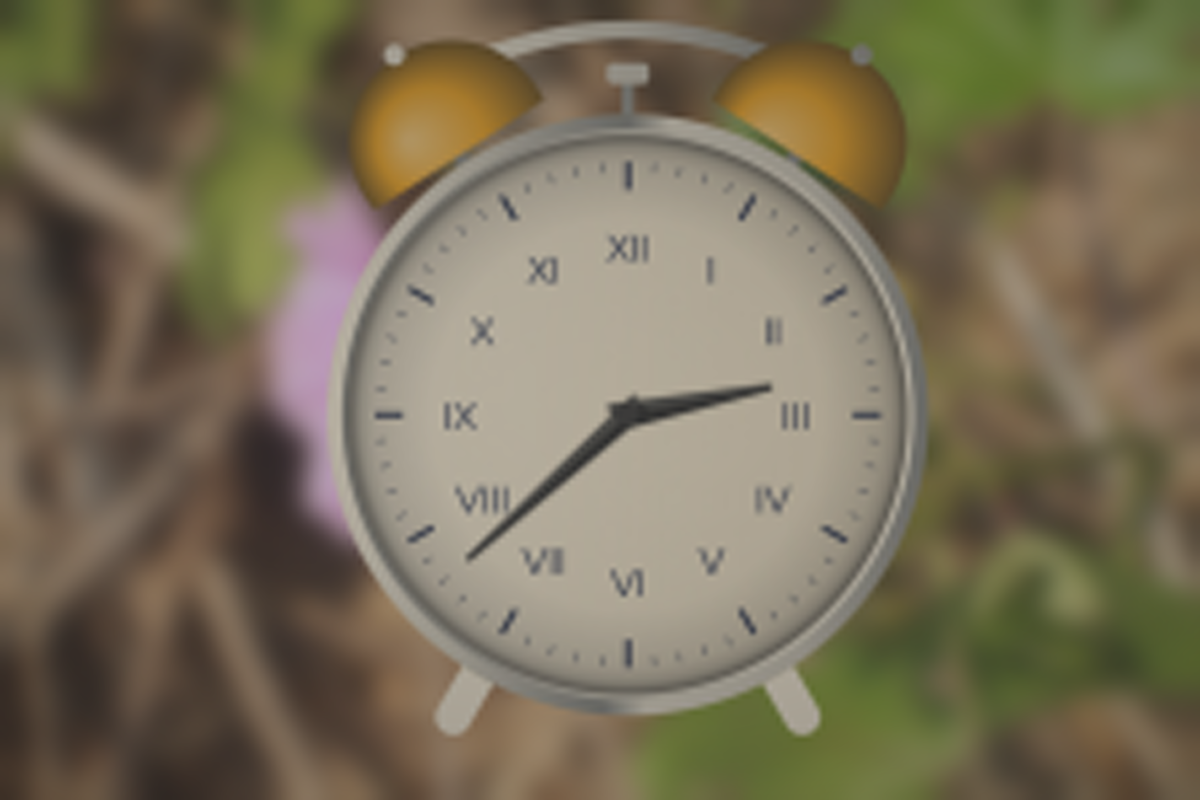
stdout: **2:38**
